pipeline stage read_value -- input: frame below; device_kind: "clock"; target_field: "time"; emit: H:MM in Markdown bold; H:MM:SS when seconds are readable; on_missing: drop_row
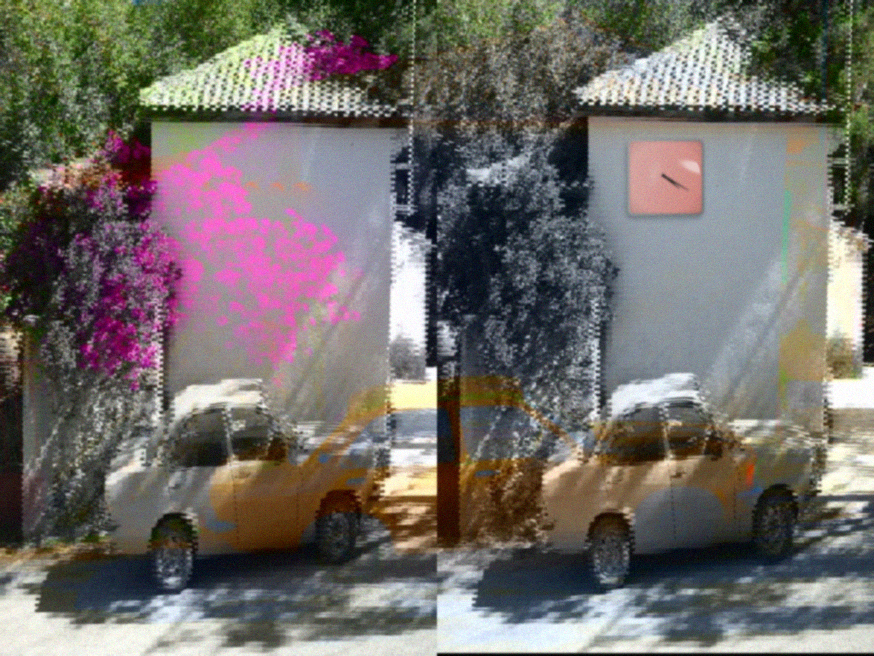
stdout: **4:20**
